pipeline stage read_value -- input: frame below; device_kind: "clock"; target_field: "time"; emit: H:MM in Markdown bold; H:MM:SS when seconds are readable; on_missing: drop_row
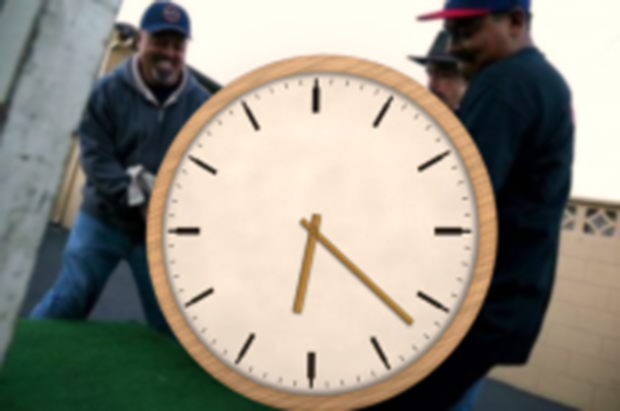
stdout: **6:22**
